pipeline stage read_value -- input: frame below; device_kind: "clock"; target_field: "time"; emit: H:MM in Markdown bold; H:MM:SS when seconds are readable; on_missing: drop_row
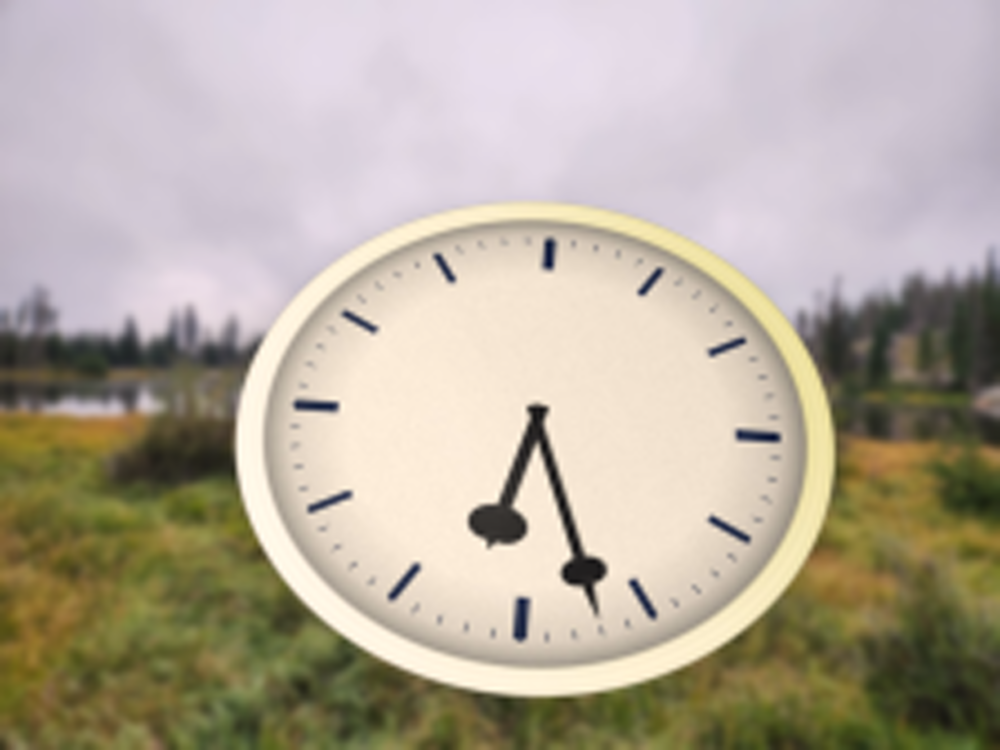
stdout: **6:27**
